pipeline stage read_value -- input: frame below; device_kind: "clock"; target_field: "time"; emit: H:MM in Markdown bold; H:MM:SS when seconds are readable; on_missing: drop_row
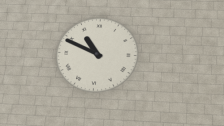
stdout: **10:49**
